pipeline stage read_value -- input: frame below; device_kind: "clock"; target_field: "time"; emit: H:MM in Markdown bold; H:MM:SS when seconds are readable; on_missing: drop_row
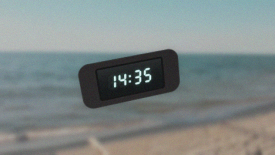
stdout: **14:35**
